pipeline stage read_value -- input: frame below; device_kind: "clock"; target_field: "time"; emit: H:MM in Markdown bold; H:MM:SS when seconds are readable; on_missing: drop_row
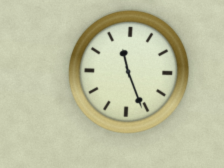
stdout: **11:26**
